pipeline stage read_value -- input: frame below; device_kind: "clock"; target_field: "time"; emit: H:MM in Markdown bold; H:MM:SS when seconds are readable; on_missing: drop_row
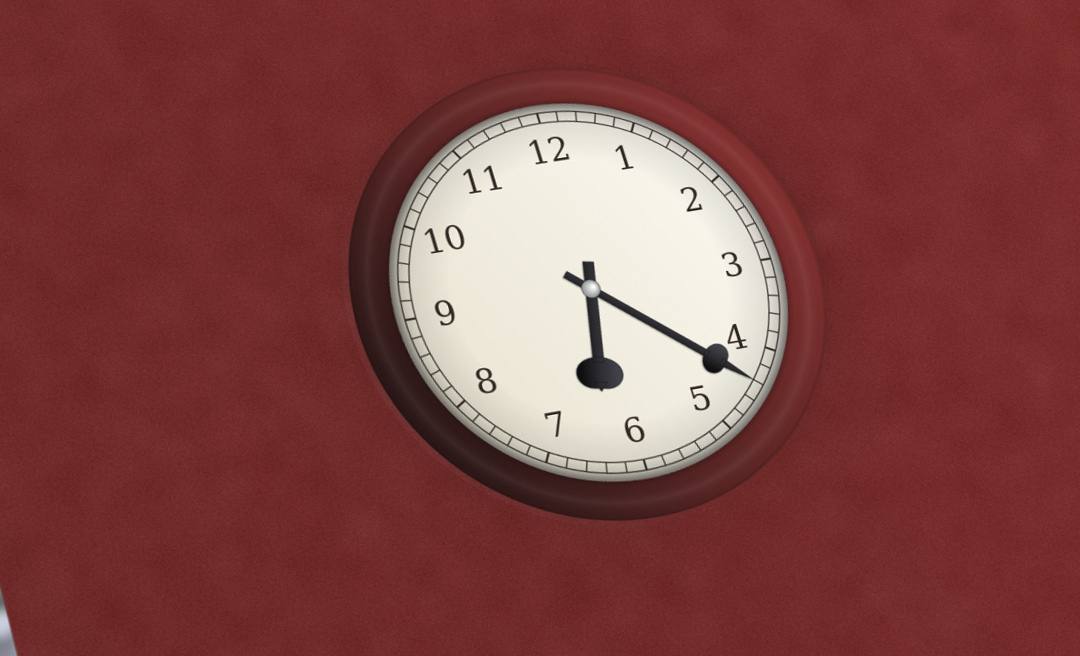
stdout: **6:22**
